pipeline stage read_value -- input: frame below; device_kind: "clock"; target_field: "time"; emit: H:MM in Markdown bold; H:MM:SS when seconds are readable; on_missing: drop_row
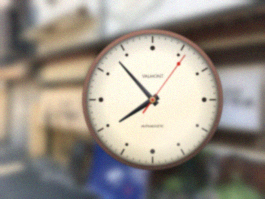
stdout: **7:53:06**
